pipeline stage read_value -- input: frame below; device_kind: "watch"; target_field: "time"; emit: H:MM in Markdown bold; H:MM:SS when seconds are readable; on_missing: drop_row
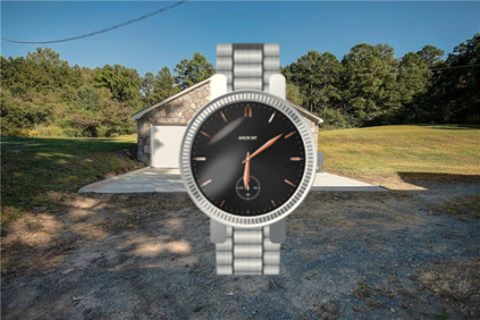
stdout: **6:09**
